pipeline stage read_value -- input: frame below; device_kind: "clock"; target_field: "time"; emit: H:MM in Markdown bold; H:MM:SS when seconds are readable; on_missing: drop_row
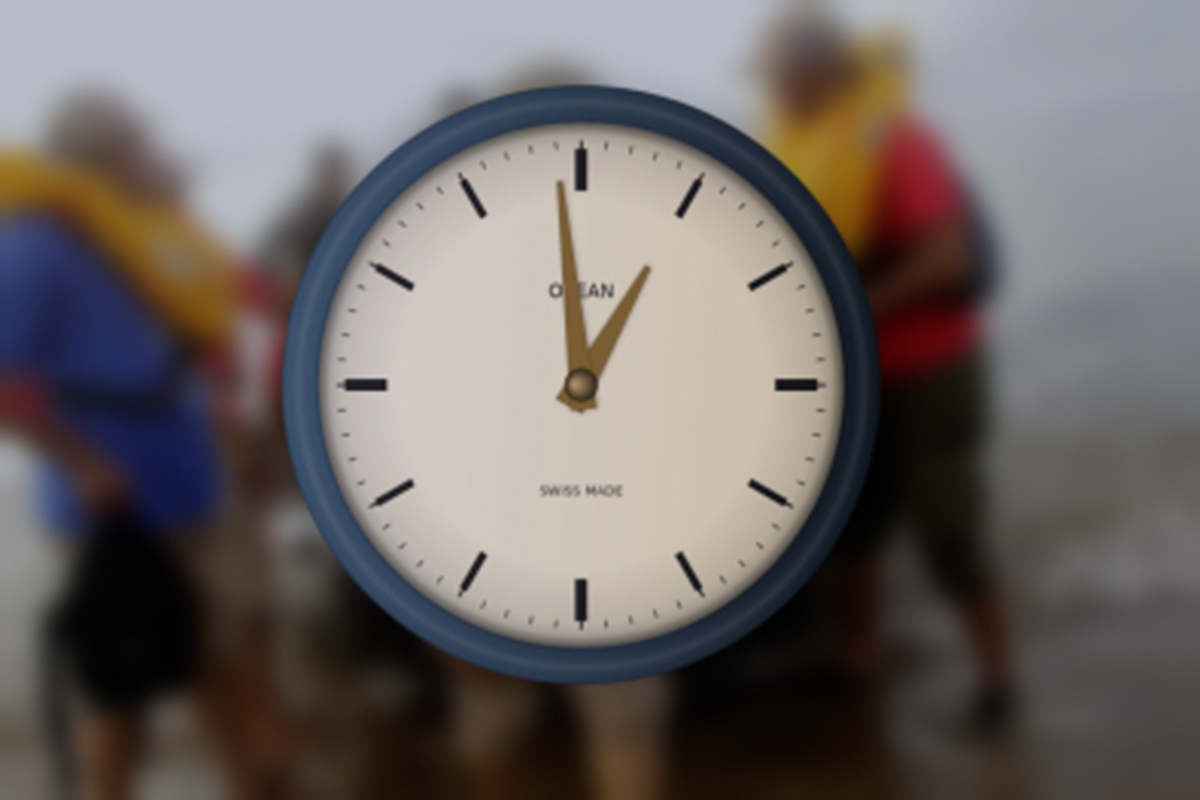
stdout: **12:59**
